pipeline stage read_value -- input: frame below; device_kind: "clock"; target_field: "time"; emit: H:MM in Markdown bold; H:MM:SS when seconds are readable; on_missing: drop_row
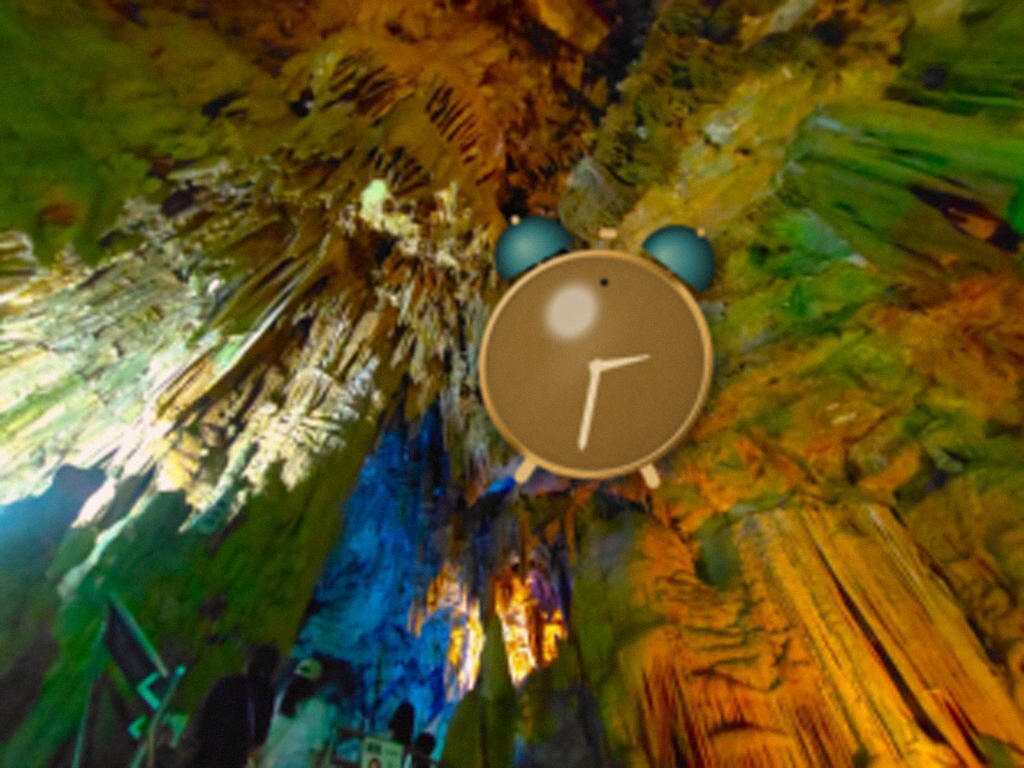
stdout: **2:31**
